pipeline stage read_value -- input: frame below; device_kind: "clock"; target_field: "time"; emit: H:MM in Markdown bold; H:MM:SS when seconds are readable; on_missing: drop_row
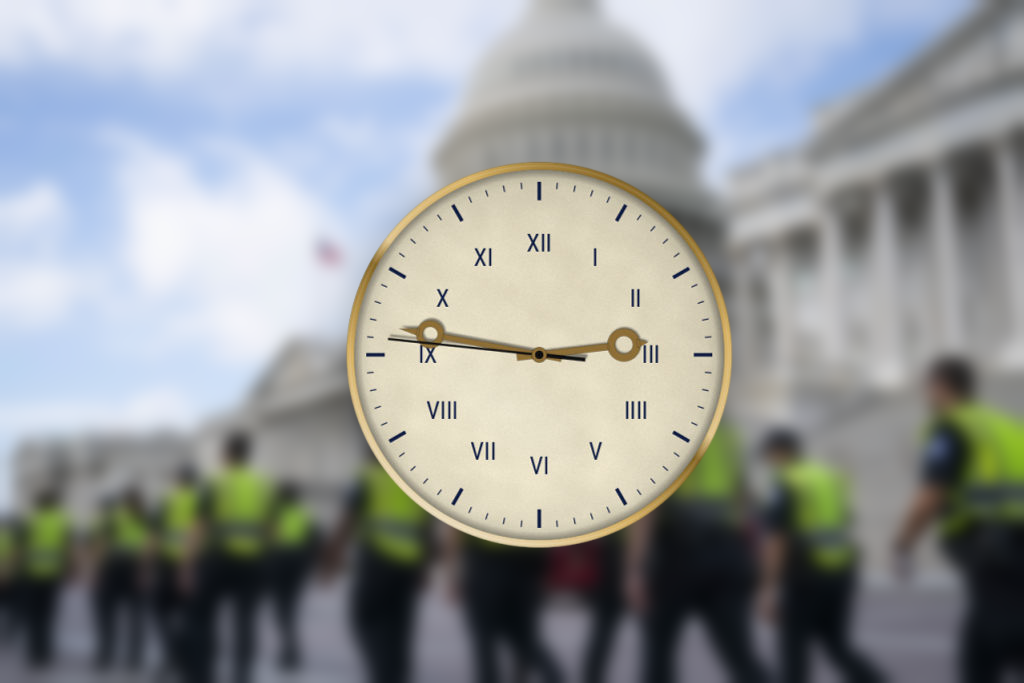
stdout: **2:46:46**
